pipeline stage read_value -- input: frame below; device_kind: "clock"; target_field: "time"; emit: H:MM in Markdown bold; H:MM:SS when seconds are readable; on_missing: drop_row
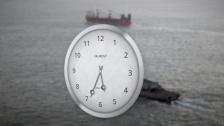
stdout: **5:34**
